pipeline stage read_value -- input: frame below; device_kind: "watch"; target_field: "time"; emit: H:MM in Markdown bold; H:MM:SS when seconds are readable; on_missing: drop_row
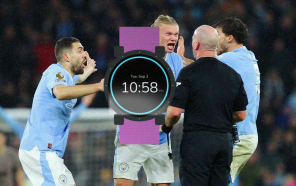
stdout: **10:58**
